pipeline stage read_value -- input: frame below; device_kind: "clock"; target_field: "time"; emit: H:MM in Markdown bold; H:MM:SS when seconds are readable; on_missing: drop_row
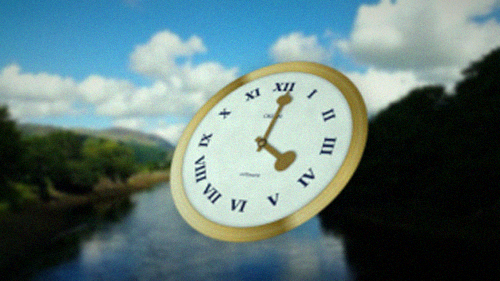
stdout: **4:01**
